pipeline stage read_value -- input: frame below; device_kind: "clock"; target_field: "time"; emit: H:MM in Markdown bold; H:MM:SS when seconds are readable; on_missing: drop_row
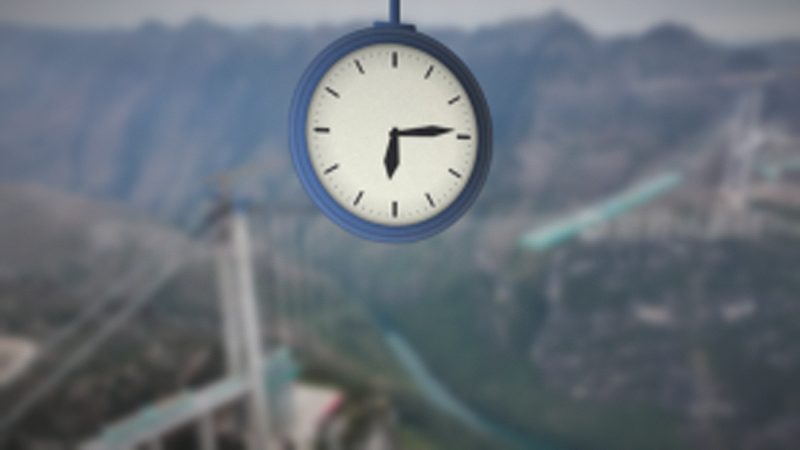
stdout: **6:14**
